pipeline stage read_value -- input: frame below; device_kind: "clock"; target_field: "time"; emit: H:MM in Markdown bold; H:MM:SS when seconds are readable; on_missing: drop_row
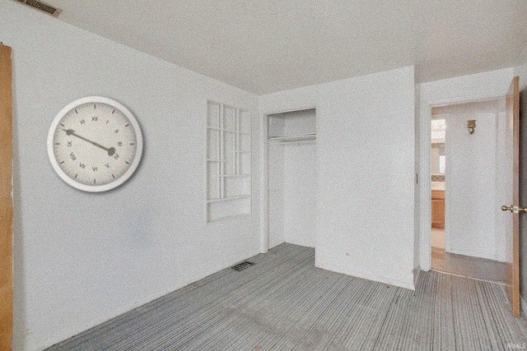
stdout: **3:49**
